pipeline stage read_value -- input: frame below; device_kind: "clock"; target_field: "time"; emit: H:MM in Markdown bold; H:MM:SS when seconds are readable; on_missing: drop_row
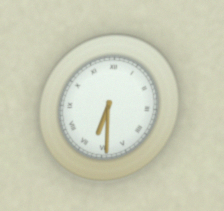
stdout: **6:29**
